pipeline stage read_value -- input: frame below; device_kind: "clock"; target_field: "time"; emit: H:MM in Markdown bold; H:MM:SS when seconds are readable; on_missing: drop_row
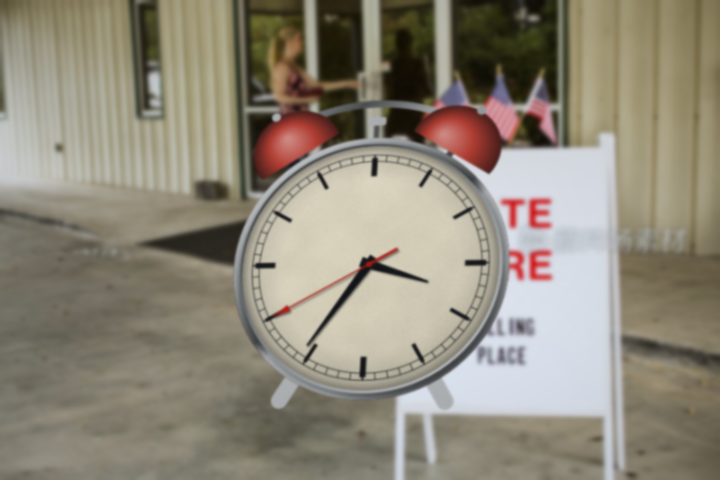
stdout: **3:35:40**
